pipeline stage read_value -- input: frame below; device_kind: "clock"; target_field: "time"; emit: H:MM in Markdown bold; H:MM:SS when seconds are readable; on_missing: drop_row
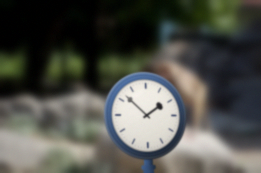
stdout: **1:52**
